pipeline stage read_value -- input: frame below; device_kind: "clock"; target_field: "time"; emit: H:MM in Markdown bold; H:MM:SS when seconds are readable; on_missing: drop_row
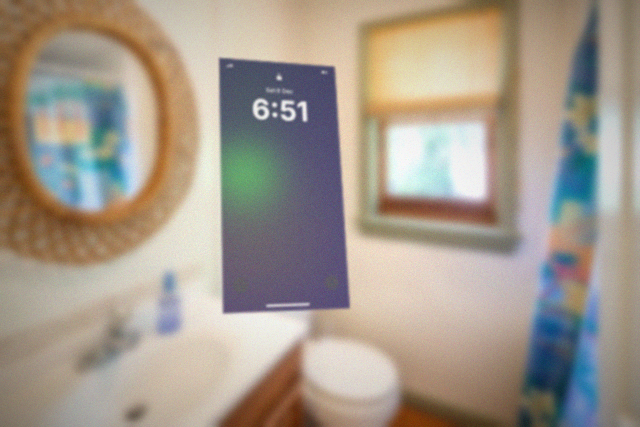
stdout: **6:51**
